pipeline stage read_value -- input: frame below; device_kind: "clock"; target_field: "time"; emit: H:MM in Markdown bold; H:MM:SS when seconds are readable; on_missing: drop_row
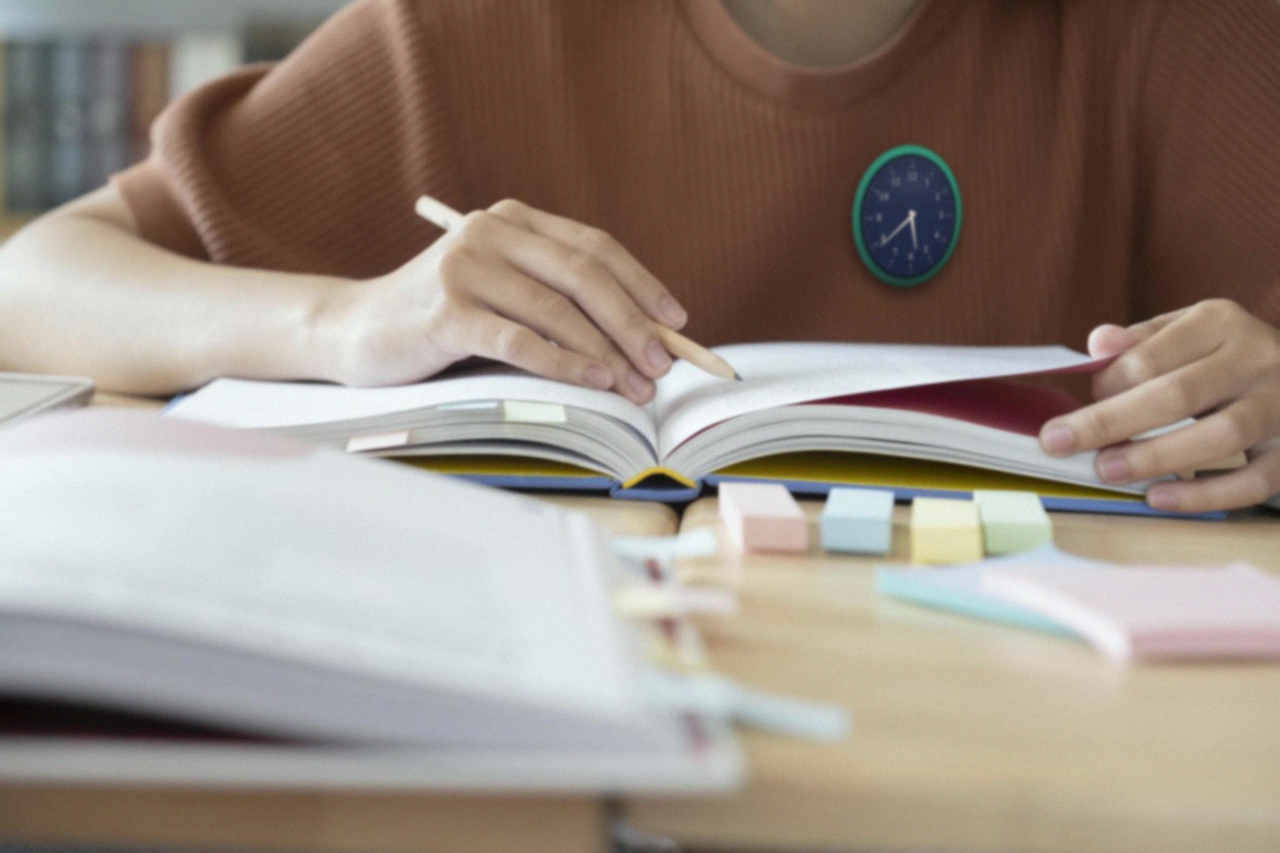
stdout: **5:39**
